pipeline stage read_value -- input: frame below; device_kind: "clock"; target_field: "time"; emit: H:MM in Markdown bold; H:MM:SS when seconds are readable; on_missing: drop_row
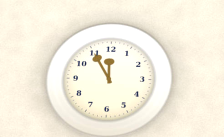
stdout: **11:55**
